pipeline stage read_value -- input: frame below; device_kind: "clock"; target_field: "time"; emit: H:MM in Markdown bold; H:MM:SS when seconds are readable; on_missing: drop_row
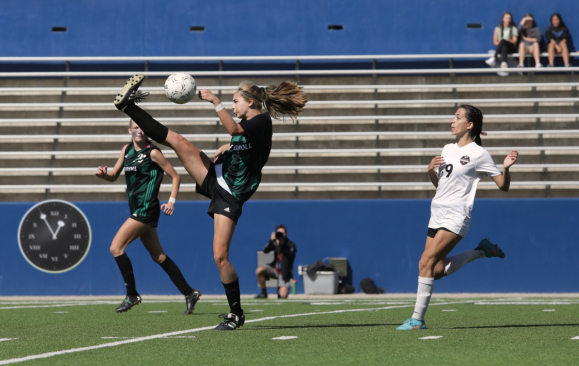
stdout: **12:55**
